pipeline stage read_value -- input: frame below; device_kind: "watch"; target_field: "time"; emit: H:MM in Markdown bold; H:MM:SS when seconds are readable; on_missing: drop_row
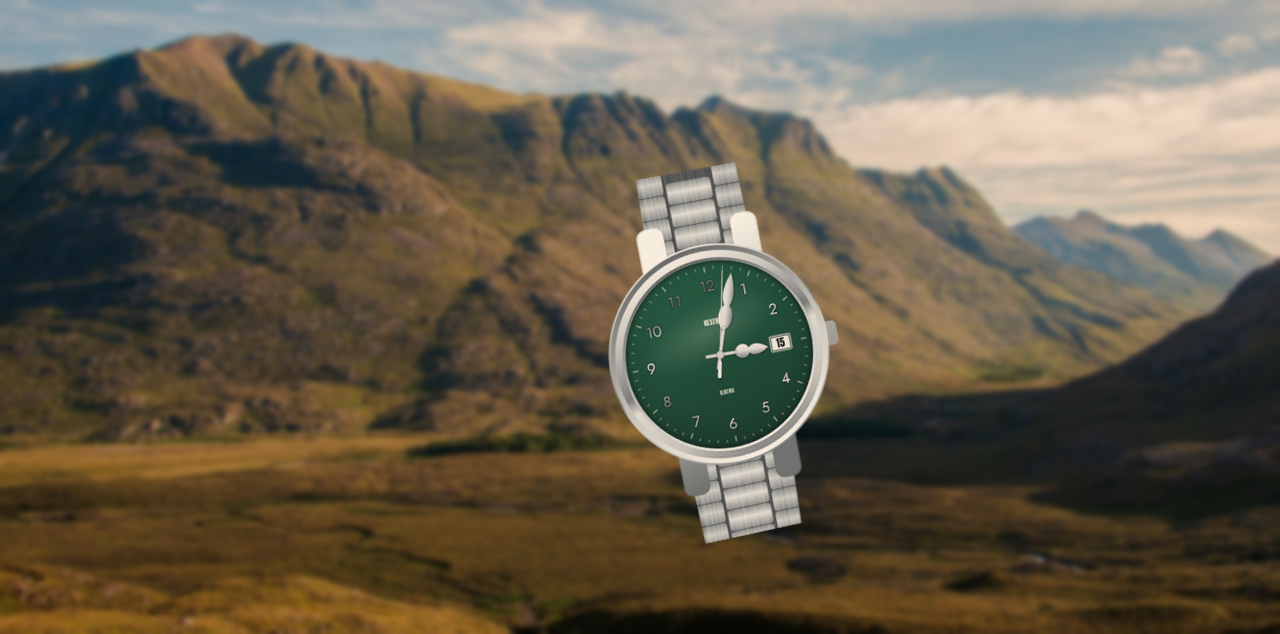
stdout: **3:03:02**
